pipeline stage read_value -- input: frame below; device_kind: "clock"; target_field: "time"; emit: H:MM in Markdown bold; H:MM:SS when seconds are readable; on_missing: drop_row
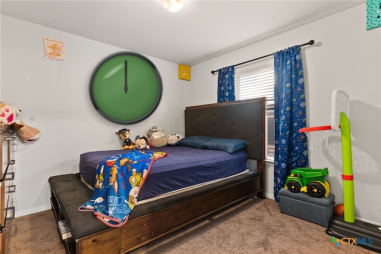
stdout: **12:00**
